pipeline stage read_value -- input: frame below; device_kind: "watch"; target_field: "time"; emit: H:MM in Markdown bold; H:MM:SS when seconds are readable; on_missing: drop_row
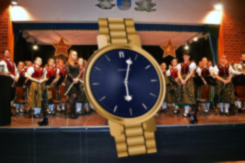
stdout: **6:03**
